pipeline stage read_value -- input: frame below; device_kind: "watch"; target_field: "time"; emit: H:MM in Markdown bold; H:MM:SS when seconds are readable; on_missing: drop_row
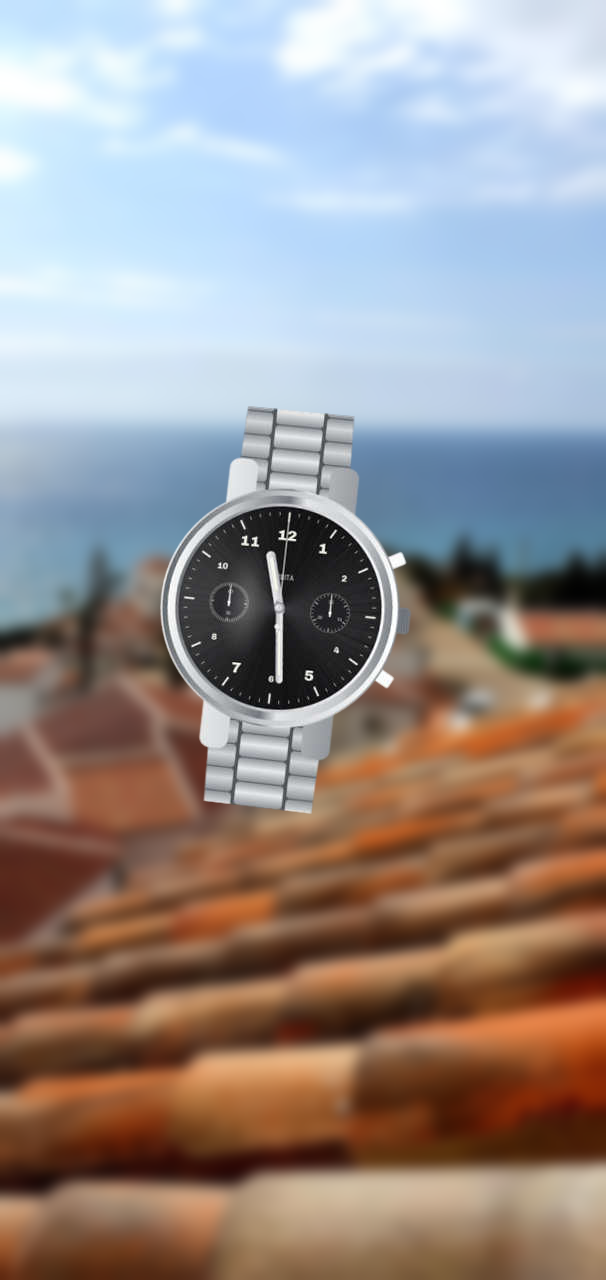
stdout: **11:29**
